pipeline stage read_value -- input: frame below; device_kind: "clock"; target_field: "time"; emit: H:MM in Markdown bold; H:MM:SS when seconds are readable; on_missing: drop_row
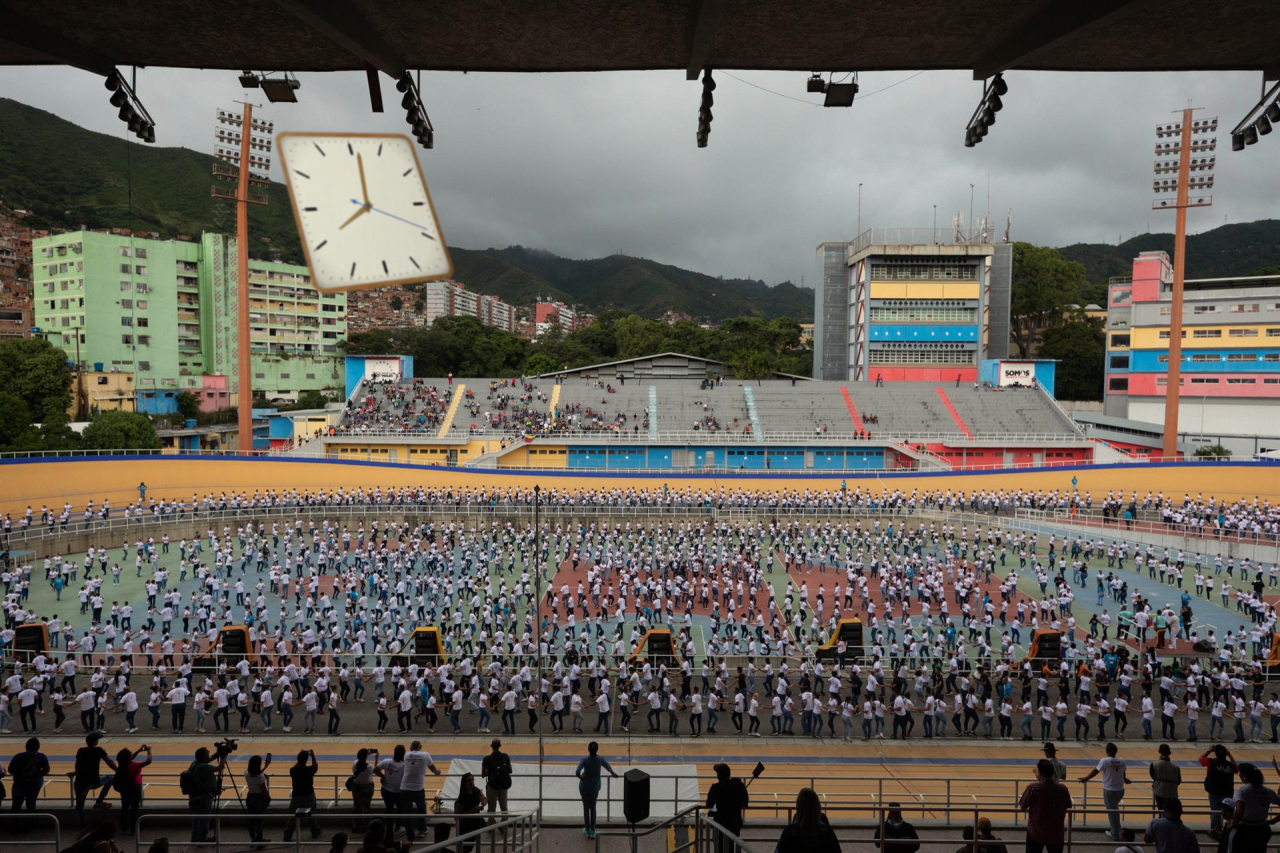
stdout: **8:01:19**
